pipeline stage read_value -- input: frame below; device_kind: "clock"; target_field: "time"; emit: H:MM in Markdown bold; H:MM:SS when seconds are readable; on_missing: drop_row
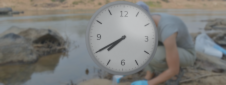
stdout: **7:40**
